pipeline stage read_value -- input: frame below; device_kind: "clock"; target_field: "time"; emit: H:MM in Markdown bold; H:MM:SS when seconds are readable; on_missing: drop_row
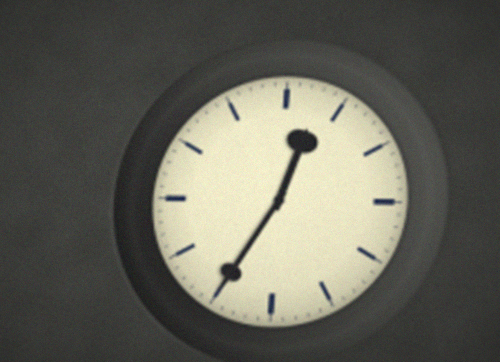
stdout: **12:35**
